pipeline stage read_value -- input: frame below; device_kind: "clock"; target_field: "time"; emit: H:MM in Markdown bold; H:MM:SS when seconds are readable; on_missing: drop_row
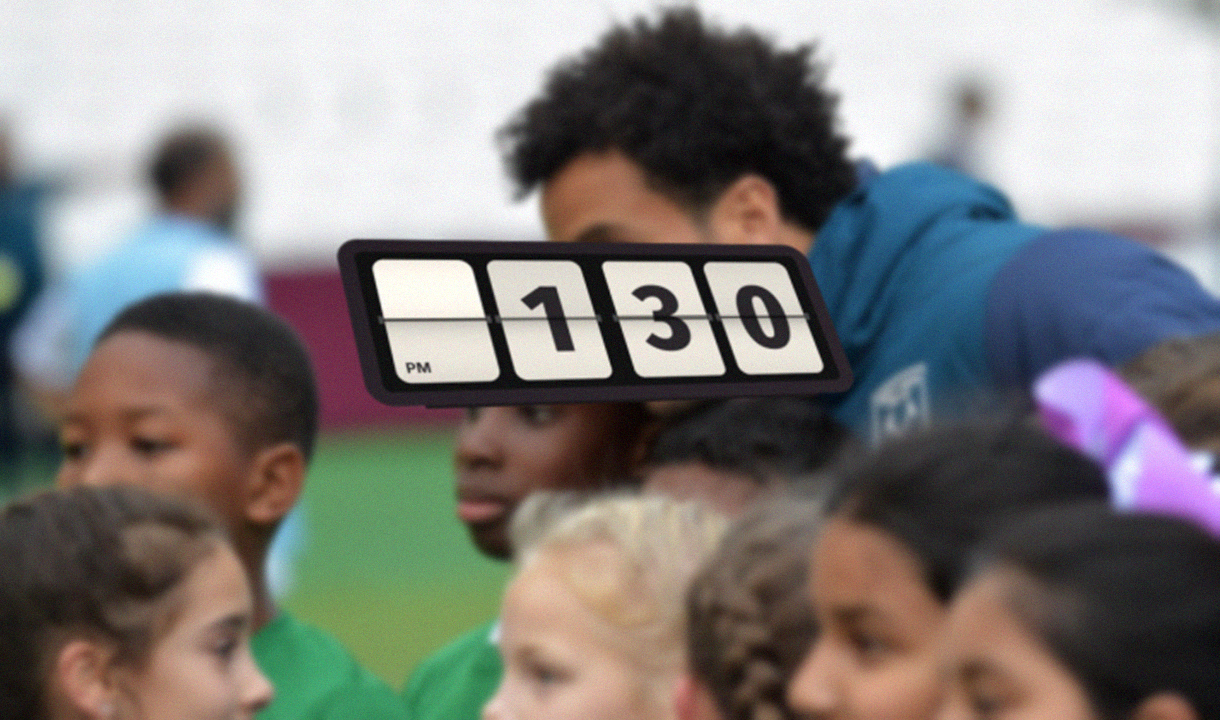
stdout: **1:30**
